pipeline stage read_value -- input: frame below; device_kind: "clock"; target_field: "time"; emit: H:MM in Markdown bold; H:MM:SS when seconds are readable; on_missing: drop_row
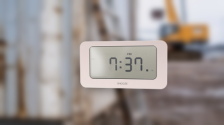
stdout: **7:37**
